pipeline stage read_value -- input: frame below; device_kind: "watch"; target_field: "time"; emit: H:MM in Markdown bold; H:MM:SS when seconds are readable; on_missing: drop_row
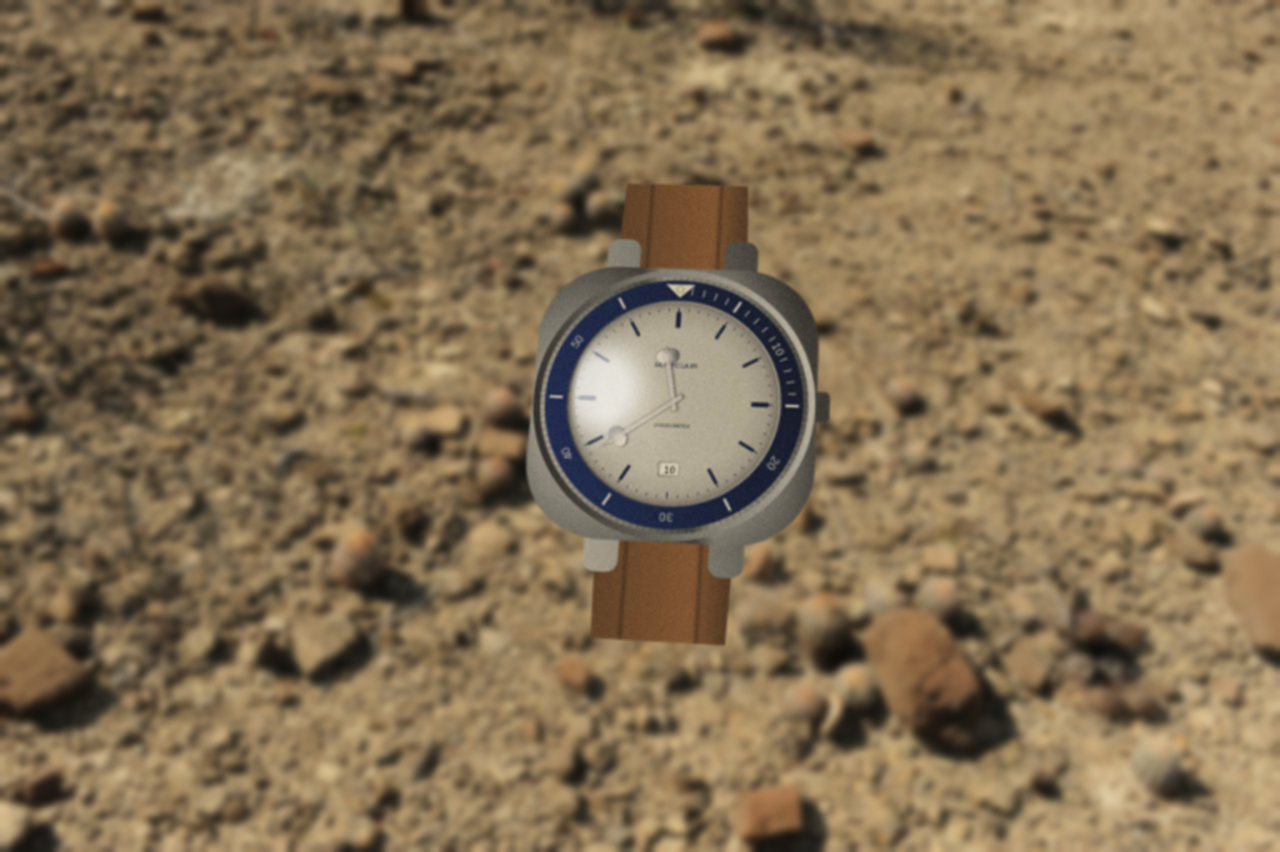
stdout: **11:39**
